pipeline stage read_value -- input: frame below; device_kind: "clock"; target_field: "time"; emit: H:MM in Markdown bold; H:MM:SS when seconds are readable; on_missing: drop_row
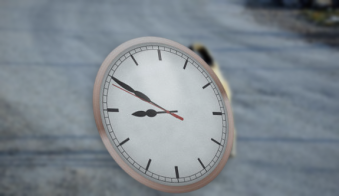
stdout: **8:49:49**
